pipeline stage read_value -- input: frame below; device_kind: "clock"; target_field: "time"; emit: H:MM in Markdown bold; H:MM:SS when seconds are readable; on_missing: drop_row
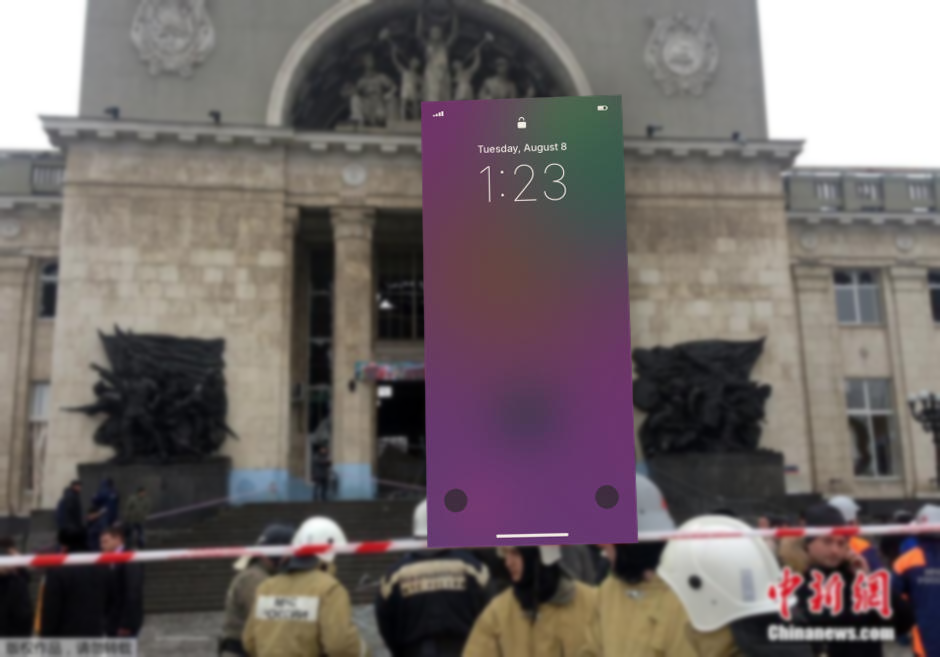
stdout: **1:23**
